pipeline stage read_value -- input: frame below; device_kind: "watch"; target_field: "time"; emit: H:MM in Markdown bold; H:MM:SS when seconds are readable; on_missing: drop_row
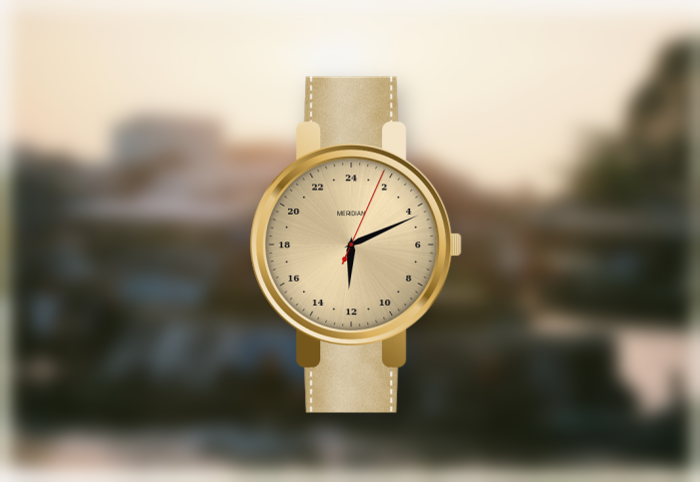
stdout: **12:11:04**
